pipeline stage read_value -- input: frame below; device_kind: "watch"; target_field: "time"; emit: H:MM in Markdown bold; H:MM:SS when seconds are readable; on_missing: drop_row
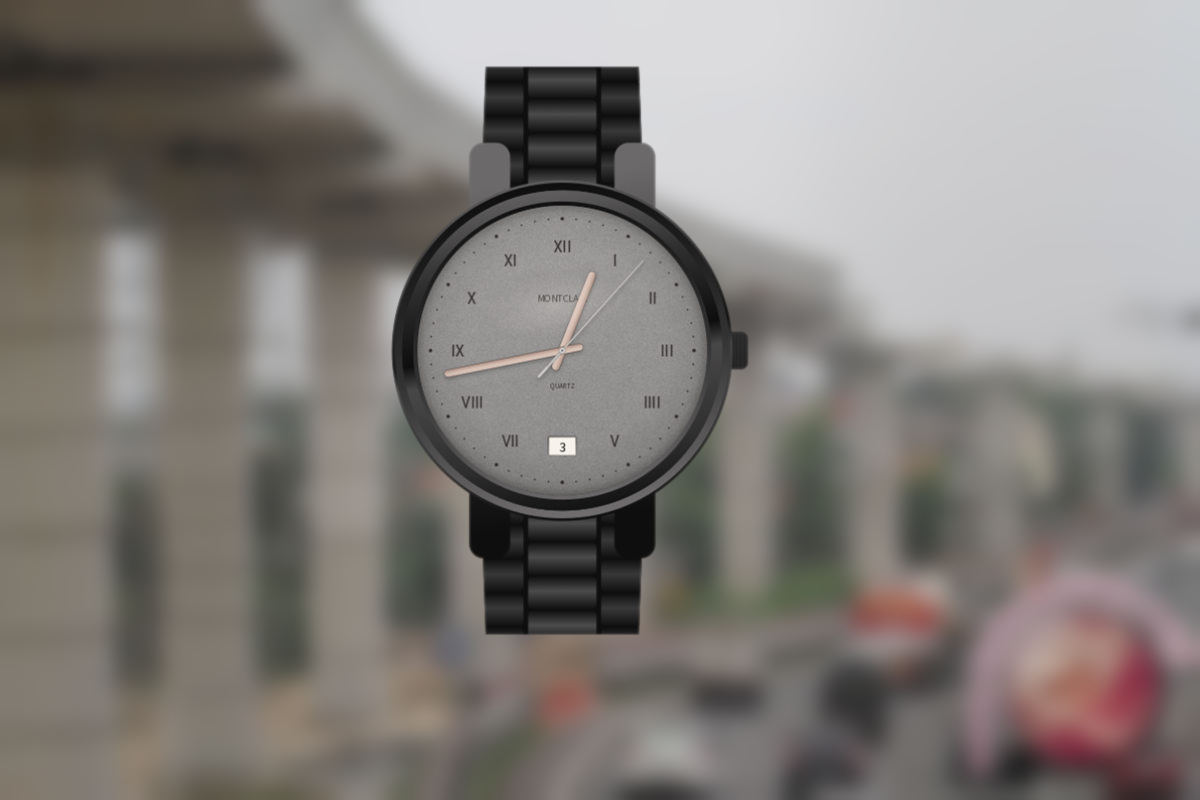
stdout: **12:43:07**
